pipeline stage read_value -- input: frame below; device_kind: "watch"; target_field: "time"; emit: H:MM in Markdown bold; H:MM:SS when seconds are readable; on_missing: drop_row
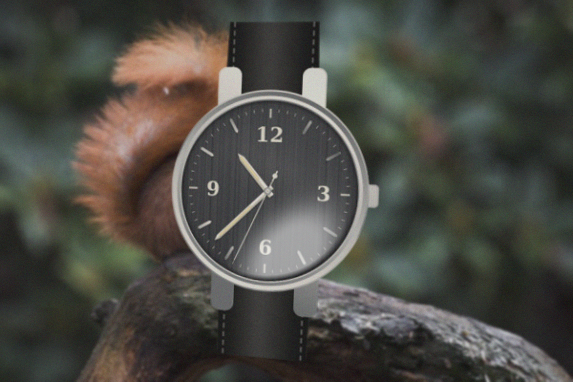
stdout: **10:37:34**
